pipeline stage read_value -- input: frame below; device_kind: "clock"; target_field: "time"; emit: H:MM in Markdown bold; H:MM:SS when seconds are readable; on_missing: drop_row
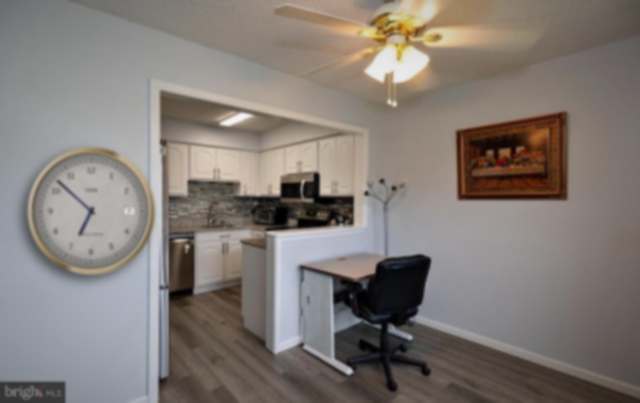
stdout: **6:52**
